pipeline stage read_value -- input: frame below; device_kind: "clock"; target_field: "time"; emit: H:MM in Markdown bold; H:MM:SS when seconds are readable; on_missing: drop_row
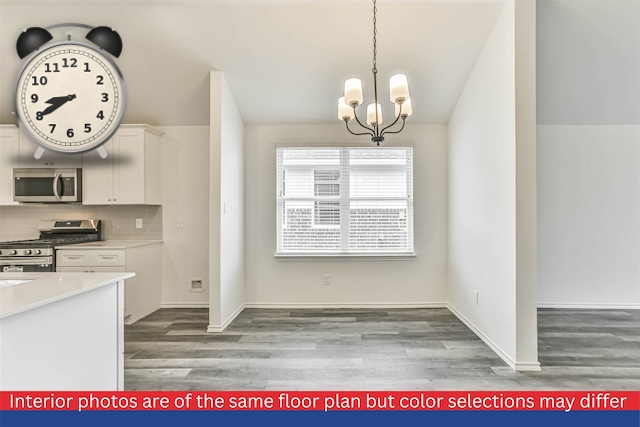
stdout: **8:40**
